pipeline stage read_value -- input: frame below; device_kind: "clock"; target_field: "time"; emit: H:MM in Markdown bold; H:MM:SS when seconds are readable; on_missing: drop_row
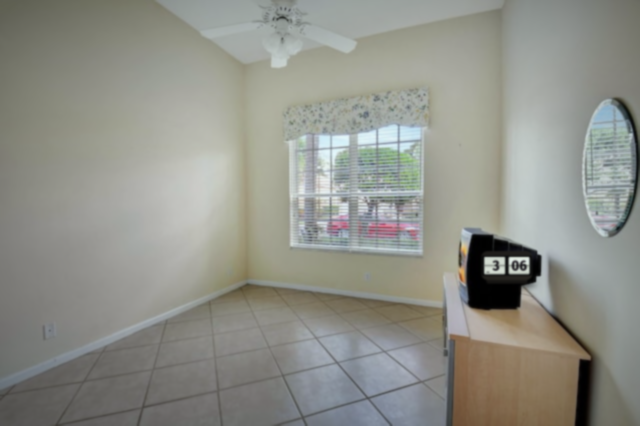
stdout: **3:06**
